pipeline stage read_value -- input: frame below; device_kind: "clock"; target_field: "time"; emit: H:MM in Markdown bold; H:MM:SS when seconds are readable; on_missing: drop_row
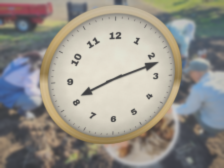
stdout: **8:12**
